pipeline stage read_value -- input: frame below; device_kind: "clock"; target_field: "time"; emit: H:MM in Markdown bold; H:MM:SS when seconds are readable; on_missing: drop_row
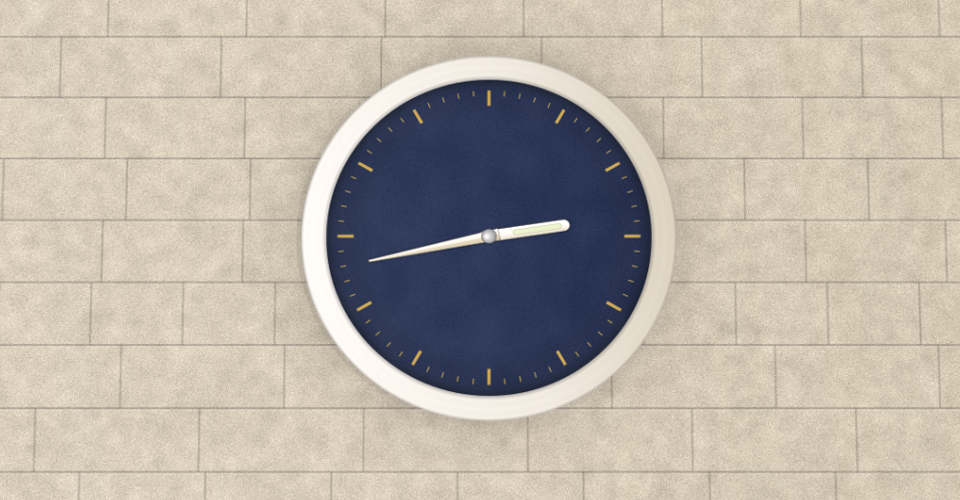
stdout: **2:43**
